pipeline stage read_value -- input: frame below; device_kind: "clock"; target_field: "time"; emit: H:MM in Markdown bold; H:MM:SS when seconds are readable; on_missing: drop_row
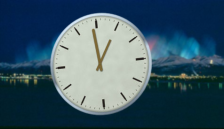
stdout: **12:59**
